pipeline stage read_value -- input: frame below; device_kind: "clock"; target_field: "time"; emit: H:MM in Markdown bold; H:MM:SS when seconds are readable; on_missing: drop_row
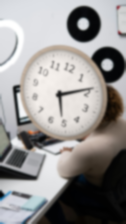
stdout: **5:09**
